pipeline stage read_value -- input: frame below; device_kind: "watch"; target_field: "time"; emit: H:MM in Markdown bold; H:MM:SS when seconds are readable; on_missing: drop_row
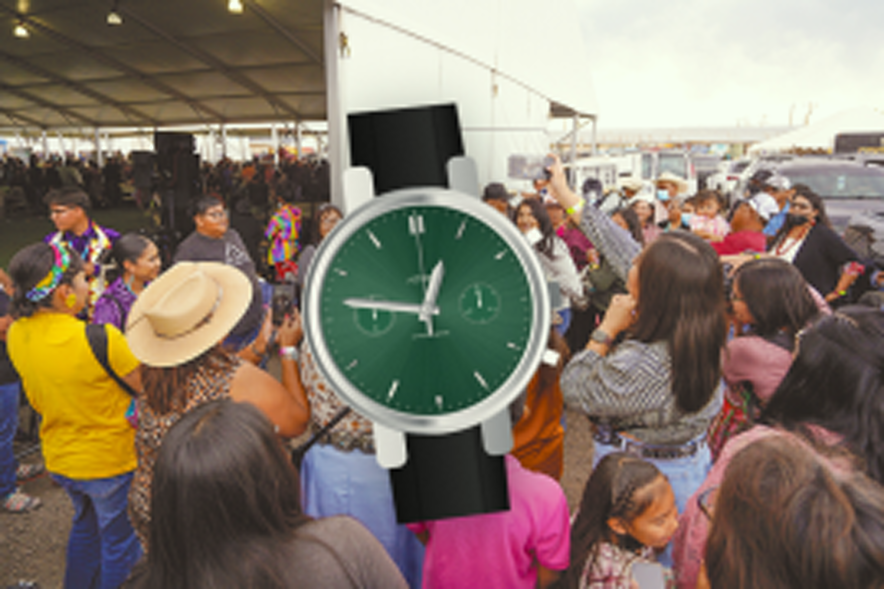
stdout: **12:47**
